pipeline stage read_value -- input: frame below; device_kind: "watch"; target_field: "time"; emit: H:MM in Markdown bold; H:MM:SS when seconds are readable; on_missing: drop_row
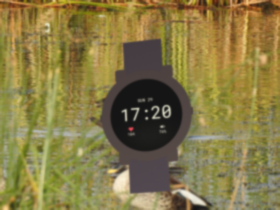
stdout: **17:20**
